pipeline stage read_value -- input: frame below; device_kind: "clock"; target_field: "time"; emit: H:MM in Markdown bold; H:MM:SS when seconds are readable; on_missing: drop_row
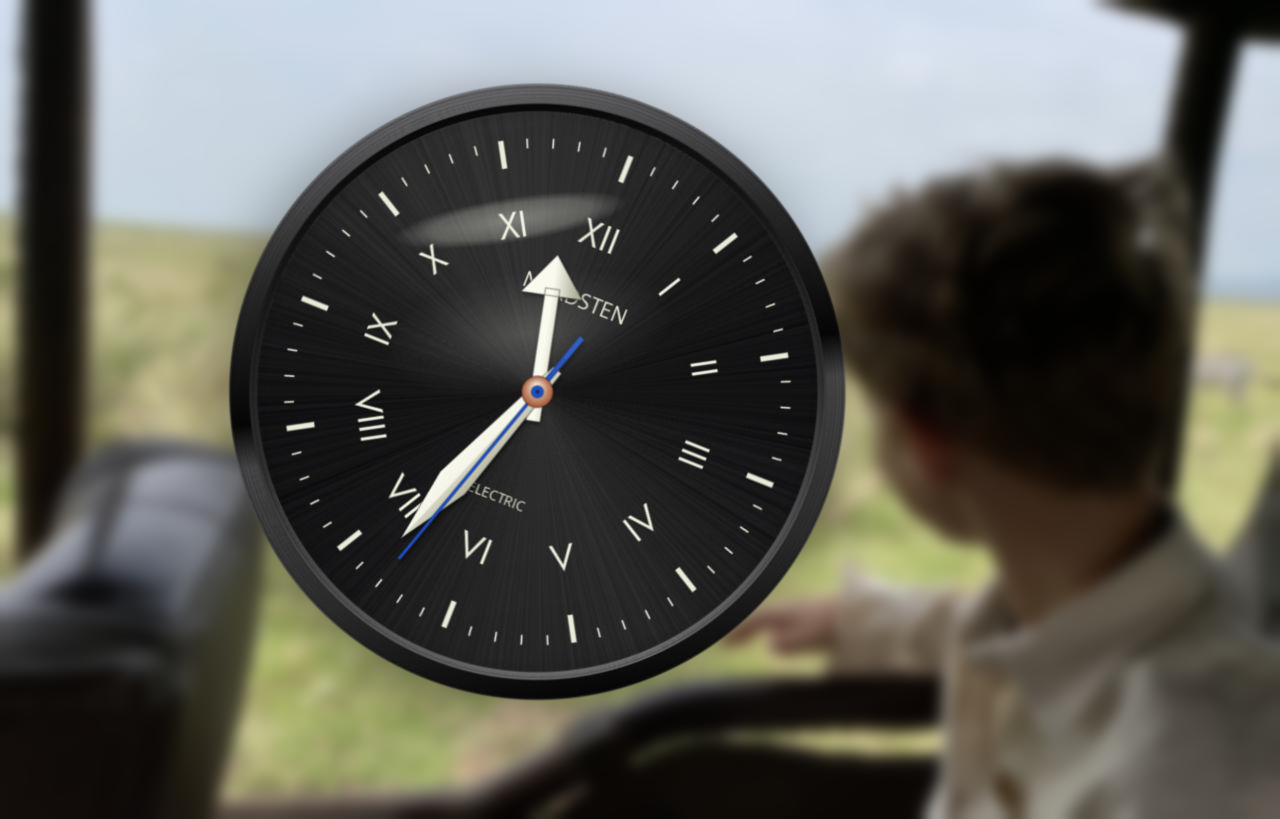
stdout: **11:33:33**
